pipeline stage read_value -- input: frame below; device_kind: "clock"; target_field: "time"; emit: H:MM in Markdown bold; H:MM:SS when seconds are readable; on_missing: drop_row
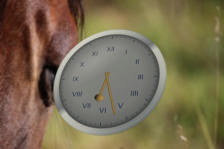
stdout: **6:27**
